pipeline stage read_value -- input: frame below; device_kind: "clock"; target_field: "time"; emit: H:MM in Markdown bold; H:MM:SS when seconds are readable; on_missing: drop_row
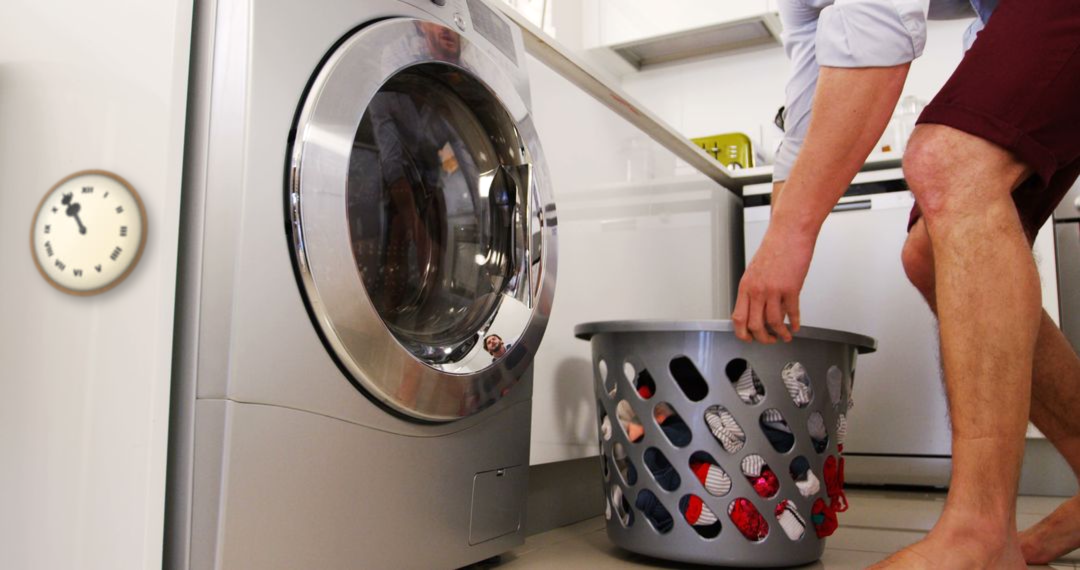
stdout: **10:54**
